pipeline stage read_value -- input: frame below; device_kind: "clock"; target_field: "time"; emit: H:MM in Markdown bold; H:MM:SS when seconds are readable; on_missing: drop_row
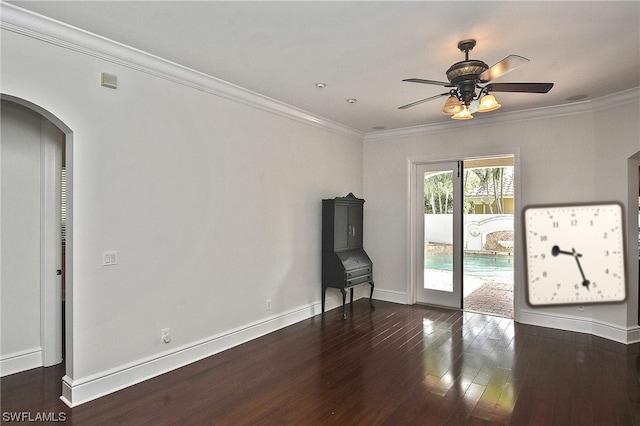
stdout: **9:27**
